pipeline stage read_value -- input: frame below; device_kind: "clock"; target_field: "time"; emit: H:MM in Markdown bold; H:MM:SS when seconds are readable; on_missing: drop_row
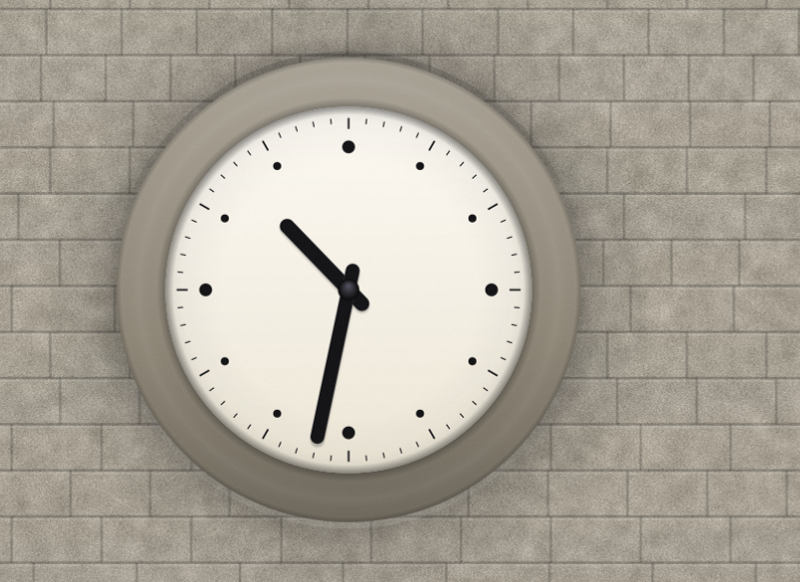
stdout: **10:32**
